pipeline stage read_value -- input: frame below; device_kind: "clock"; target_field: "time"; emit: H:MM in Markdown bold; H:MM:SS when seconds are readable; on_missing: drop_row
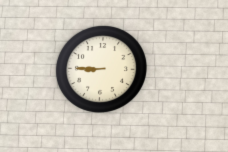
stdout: **8:45**
